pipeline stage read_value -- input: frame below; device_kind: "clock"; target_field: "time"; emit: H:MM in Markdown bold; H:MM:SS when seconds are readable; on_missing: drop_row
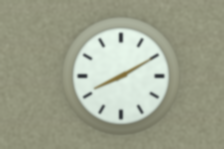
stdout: **8:10**
